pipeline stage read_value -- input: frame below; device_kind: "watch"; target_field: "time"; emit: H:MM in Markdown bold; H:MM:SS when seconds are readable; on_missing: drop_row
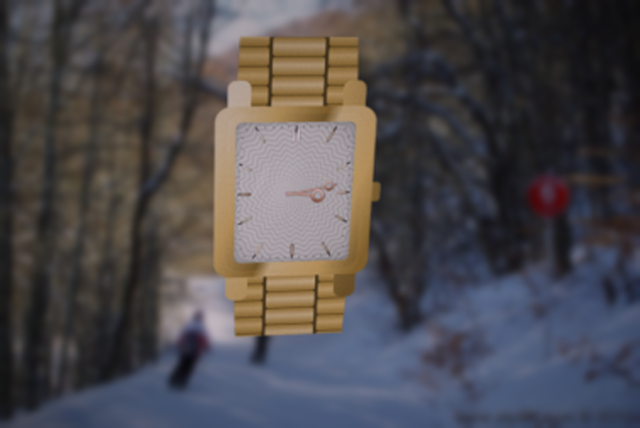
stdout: **3:13**
